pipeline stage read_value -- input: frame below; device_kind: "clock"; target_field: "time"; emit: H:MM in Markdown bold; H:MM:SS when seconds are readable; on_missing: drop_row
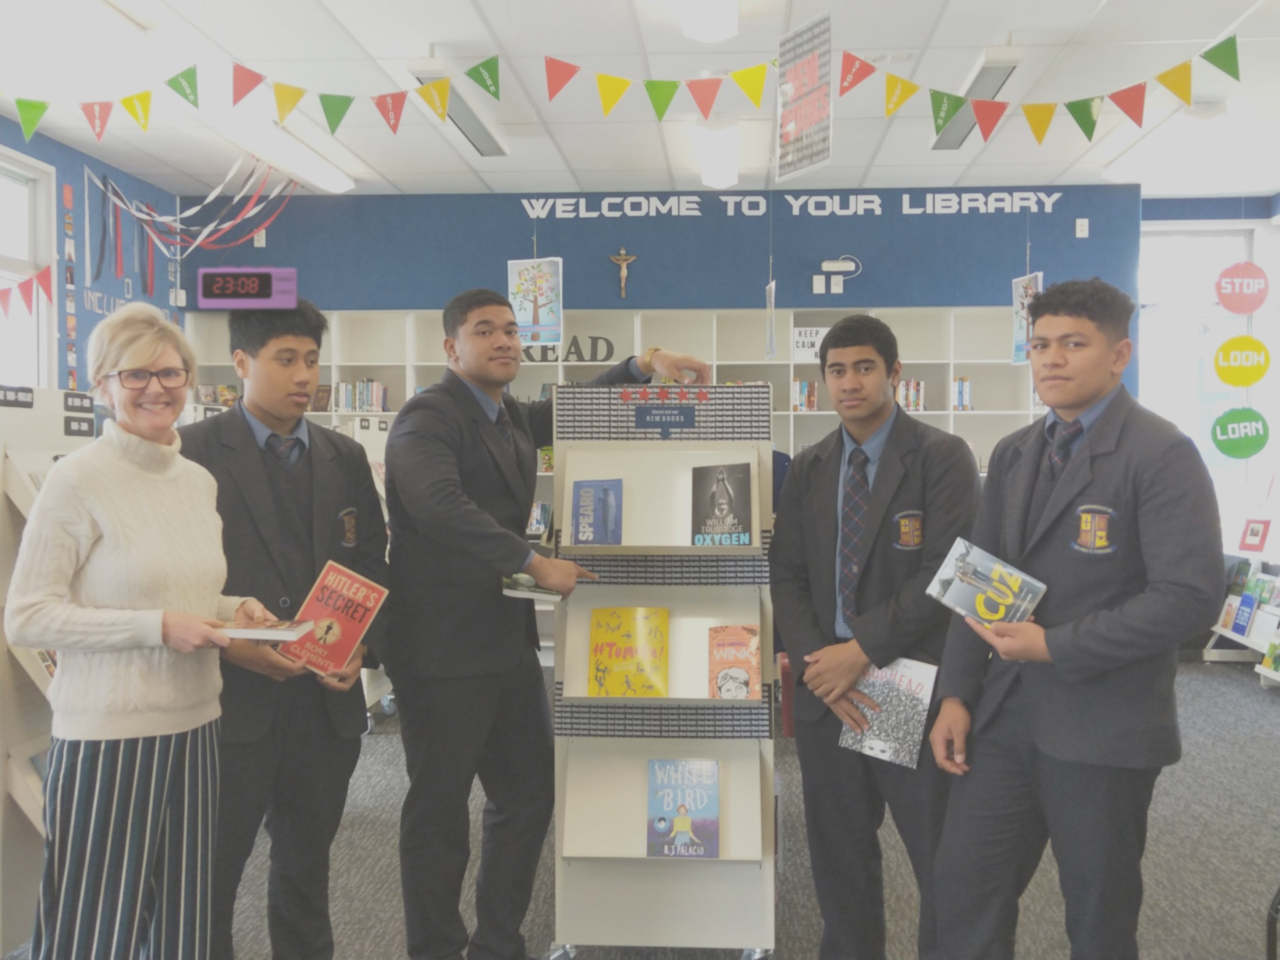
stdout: **23:08**
